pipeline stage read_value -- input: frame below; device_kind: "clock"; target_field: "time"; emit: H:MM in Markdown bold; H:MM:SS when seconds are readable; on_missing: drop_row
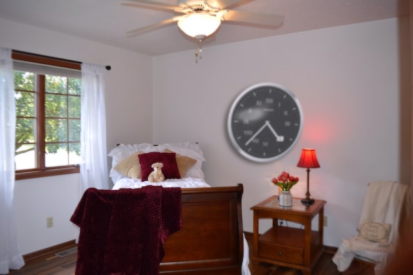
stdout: **4:37**
